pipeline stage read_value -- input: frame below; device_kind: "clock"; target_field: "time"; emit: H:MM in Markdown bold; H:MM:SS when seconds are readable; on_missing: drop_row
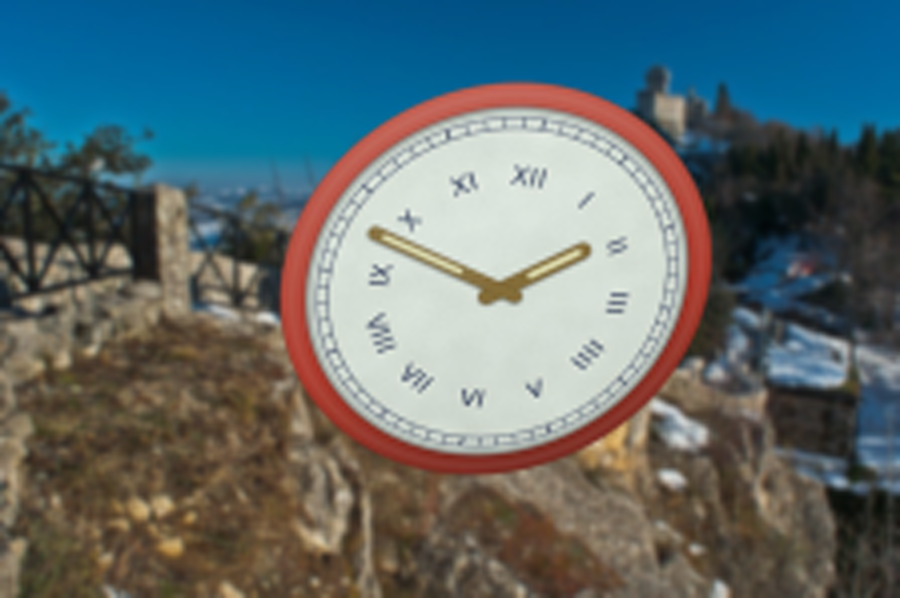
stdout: **1:48**
